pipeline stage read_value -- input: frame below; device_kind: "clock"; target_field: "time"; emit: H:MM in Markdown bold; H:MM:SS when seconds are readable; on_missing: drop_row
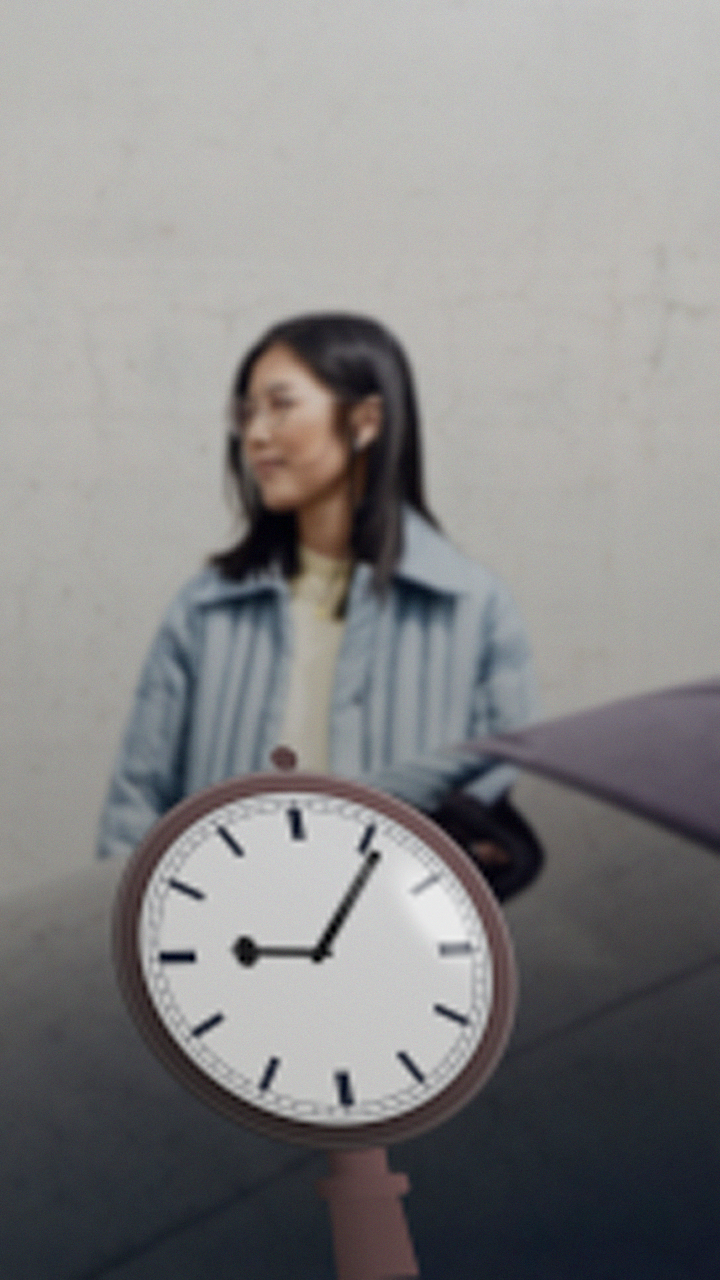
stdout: **9:06**
